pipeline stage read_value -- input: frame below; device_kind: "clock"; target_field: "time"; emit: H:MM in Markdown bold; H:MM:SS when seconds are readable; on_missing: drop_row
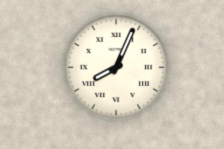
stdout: **8:04**
